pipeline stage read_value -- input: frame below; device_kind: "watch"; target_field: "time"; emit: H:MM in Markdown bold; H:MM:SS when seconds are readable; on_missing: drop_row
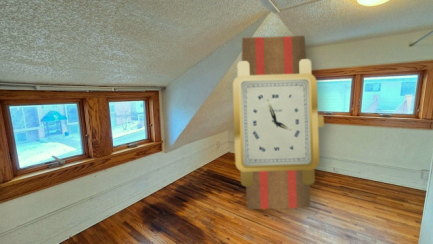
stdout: **3:57**
